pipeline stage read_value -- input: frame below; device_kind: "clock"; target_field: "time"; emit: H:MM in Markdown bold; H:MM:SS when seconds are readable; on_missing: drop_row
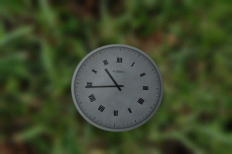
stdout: **10:44**
